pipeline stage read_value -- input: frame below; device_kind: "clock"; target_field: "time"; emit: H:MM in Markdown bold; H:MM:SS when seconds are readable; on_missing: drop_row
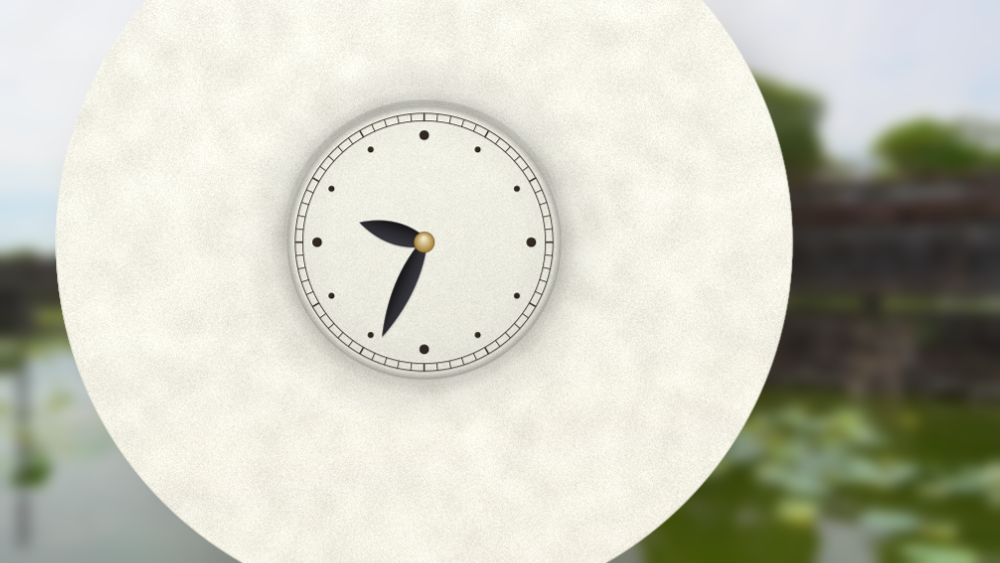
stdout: **9:34**
